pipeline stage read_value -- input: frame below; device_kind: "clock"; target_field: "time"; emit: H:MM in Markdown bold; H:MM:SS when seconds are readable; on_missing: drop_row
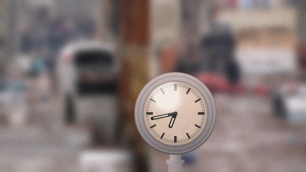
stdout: **6:43**
